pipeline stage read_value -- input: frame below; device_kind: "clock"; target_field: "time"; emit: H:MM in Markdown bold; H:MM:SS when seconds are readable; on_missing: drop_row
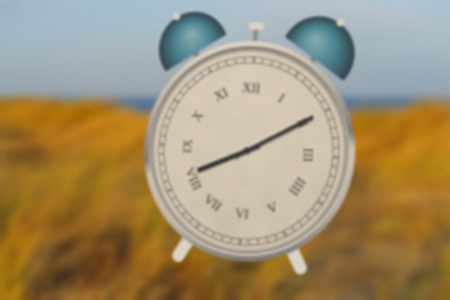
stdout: **8:10**
